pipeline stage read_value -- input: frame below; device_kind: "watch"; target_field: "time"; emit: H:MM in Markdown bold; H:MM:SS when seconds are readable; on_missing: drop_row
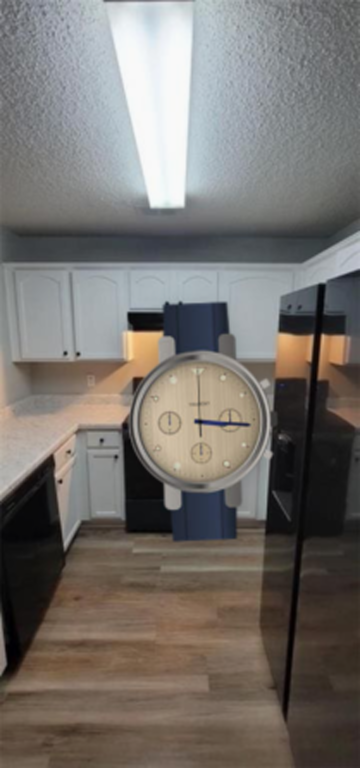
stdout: **3:16**
